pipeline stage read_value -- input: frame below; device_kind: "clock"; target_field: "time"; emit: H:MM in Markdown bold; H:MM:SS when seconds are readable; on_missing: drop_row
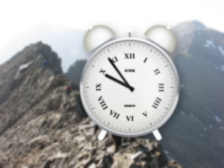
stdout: **9:54**
